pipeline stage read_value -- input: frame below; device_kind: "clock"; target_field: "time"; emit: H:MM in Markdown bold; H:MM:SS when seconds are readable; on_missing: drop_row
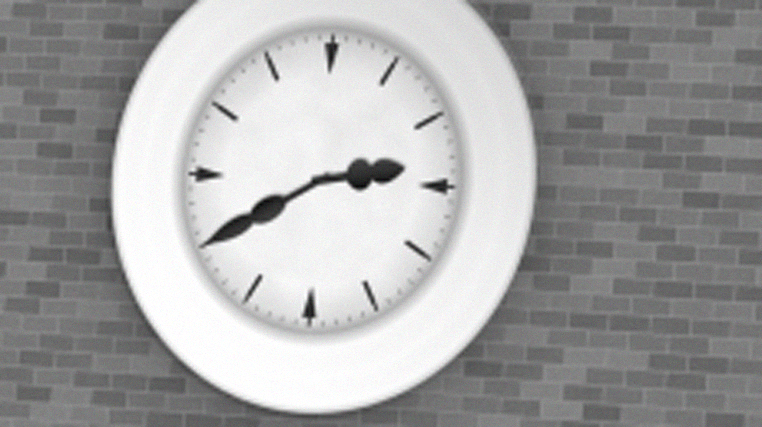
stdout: **2:40**
